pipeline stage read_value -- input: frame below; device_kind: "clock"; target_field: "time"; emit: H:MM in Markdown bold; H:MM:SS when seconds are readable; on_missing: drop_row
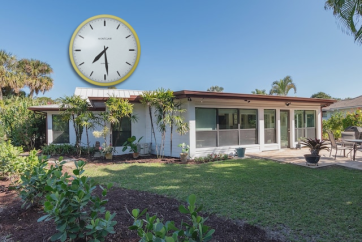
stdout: **7:29**
